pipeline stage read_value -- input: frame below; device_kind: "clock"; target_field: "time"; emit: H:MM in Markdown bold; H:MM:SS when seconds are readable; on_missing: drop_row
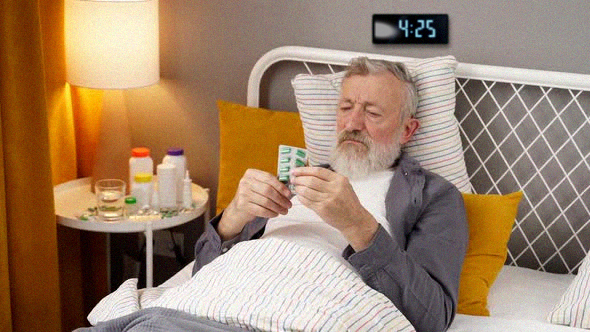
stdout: **4:25**
